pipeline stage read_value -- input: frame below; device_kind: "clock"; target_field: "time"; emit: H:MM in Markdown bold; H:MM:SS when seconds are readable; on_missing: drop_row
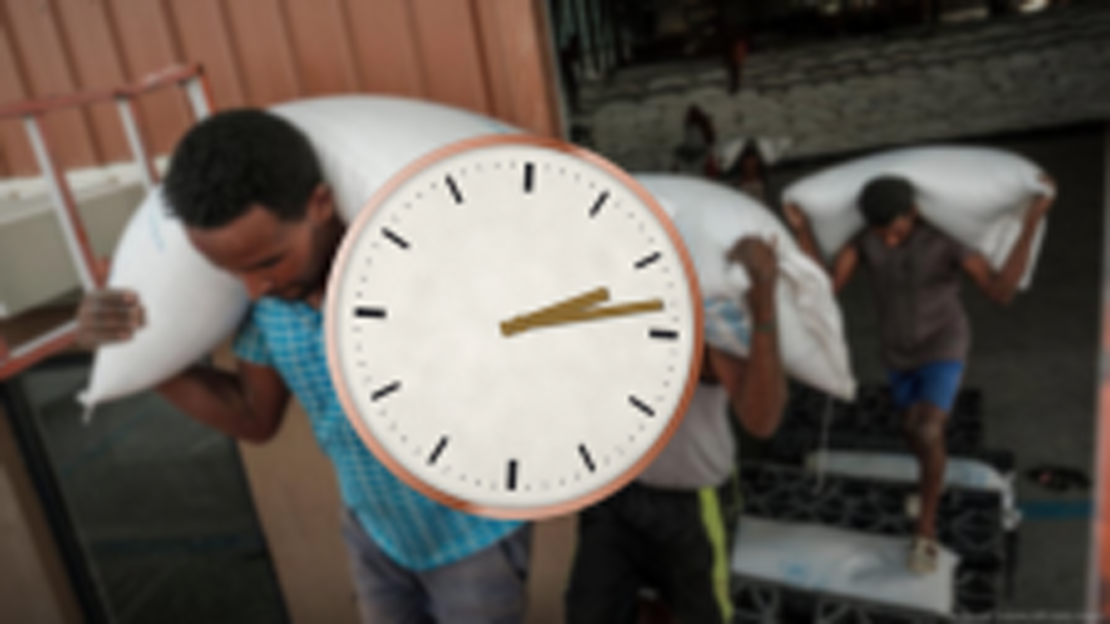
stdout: **2:13**
